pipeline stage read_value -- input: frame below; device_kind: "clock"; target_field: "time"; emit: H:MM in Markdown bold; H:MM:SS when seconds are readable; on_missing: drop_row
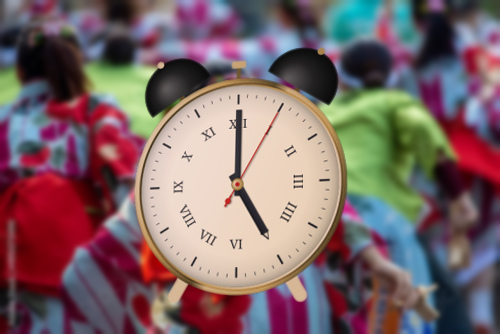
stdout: **5:00:05**
